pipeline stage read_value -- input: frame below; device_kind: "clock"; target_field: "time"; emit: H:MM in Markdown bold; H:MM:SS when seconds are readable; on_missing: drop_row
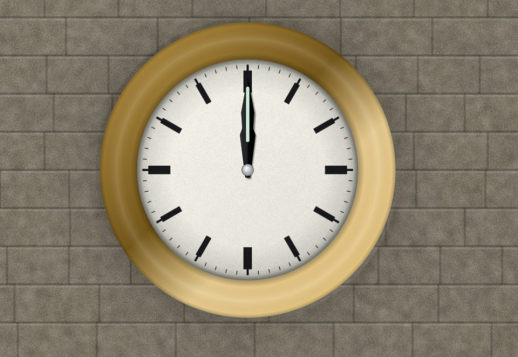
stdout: **12:00**
